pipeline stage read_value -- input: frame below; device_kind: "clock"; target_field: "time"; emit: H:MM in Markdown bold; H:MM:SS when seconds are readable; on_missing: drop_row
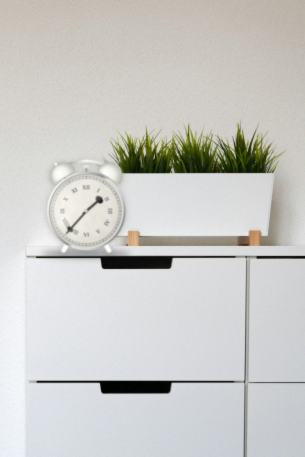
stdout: **1:37**
